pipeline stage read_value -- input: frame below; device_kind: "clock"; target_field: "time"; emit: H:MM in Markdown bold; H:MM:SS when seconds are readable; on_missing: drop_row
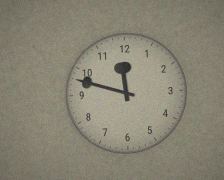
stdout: **11:48**
